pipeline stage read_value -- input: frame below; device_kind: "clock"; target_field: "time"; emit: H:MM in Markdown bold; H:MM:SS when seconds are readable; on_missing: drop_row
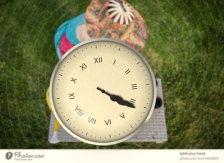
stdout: **4:21**
